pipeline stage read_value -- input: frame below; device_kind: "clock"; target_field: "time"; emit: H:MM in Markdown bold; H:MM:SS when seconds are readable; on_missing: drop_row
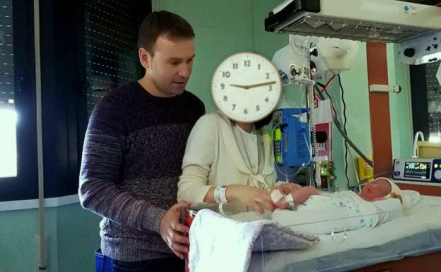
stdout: **9:13**
